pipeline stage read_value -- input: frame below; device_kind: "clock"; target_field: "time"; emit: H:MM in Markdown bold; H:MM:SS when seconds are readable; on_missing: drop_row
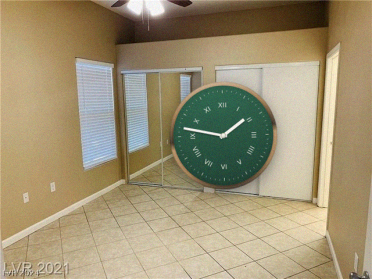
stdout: **1:47**
